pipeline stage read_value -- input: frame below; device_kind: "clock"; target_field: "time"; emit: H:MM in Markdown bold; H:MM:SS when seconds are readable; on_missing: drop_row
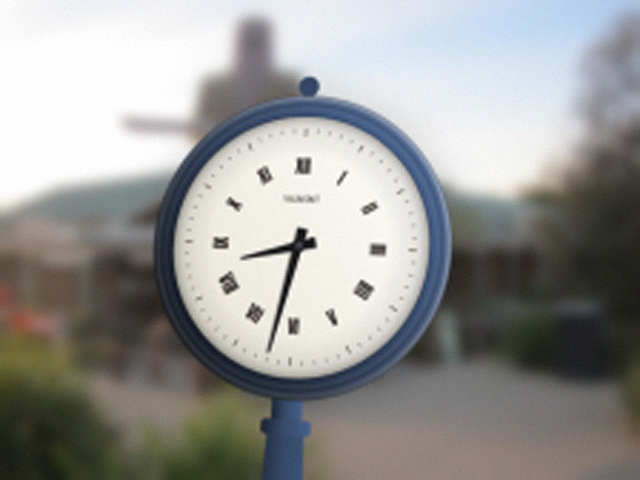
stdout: **8:32**
